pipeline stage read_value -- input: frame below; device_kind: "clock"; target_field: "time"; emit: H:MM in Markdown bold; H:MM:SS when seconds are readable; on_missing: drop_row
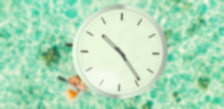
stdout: **10:24**
